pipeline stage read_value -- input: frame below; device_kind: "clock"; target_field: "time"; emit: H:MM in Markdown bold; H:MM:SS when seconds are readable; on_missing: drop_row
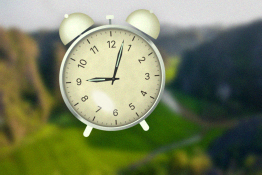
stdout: **9:03**
